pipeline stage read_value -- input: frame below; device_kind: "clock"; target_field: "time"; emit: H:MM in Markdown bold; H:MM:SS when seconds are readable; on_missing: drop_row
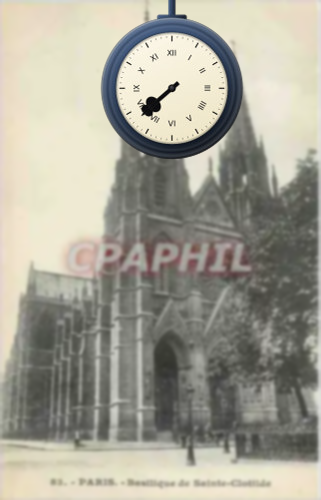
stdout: **7:38**
